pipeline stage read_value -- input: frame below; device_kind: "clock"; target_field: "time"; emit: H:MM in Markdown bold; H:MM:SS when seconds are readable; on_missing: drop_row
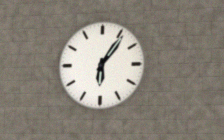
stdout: **6:06**
